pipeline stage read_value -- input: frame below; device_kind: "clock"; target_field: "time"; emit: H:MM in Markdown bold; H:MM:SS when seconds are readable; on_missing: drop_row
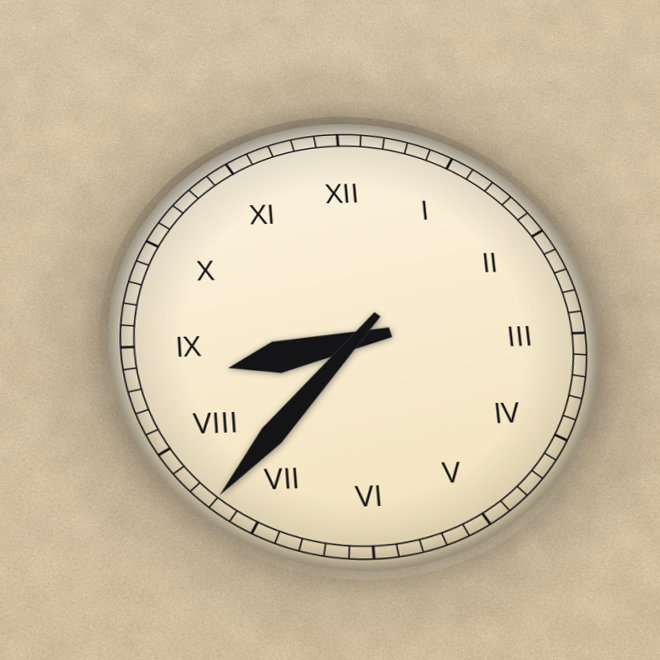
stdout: **8:37**
